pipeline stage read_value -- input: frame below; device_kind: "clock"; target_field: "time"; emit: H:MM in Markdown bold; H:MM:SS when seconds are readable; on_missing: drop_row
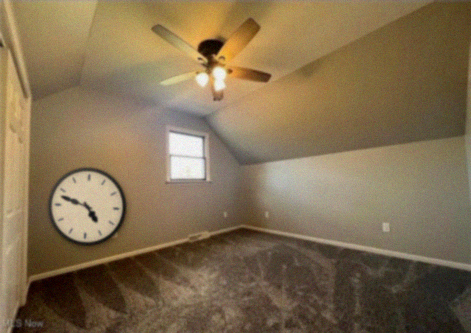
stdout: **4:48**
